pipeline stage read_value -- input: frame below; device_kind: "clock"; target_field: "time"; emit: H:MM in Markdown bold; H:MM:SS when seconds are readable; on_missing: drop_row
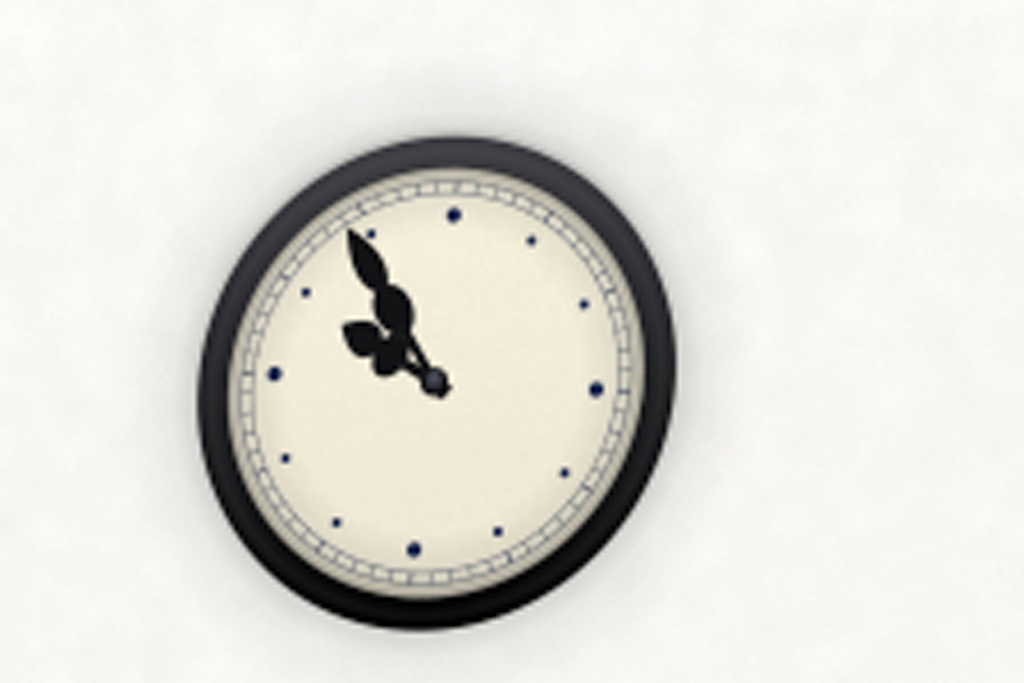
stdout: **9:54**
